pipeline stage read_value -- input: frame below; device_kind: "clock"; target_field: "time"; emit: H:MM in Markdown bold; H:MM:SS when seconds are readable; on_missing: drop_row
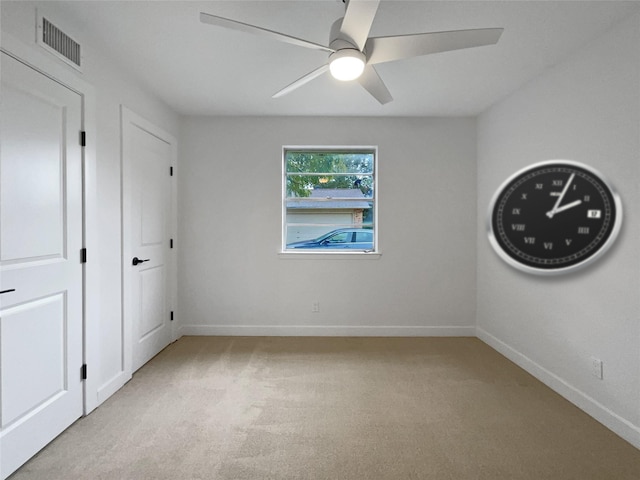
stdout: **2:03**
